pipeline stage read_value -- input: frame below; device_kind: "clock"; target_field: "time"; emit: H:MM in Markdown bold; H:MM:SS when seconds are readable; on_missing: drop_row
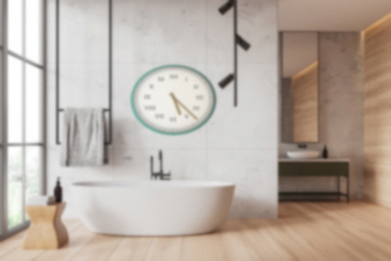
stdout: **5:23**
